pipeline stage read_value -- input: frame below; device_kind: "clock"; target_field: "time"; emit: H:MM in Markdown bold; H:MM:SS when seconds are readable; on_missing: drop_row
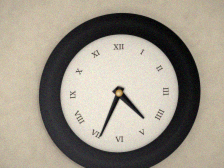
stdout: **4:34**
